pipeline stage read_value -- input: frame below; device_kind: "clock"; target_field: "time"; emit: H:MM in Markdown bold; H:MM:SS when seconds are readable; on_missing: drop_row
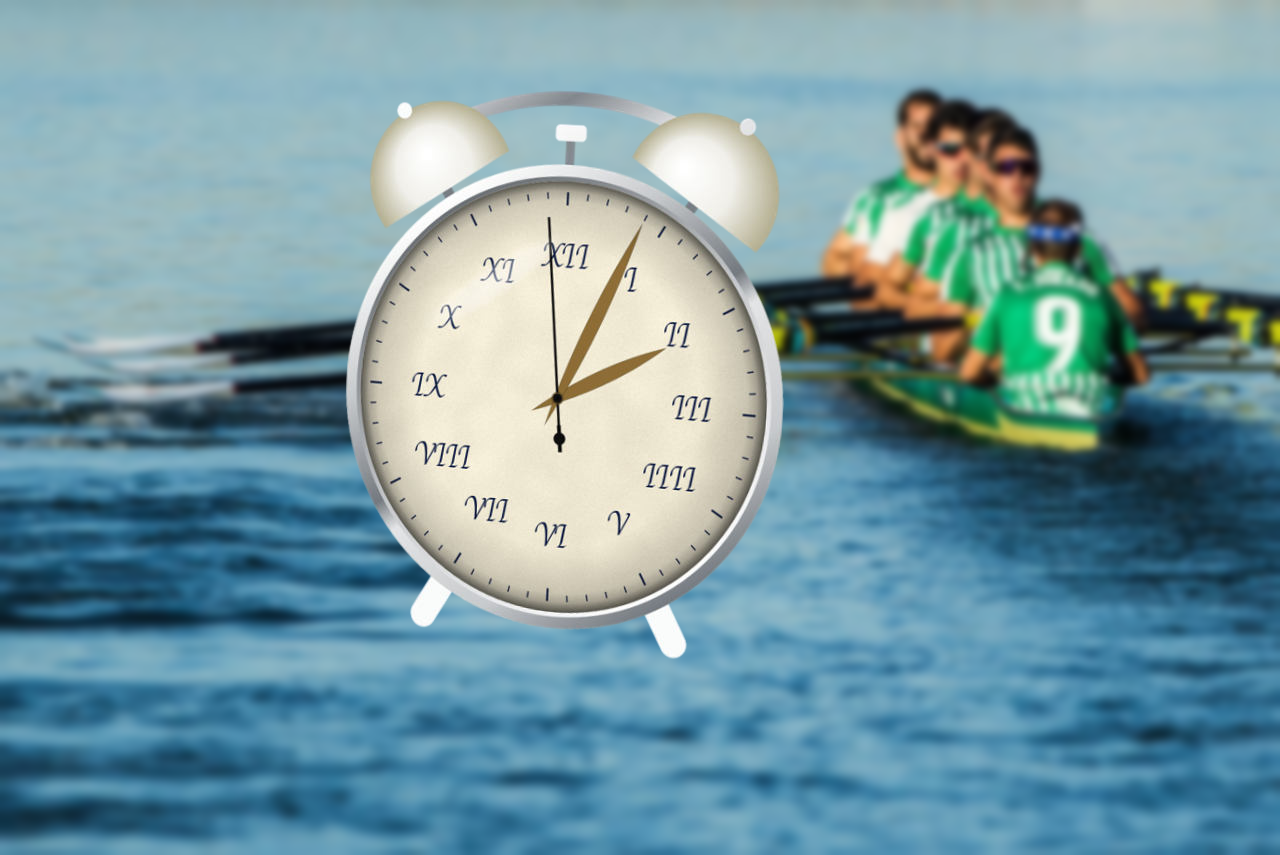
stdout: **2:03:59**
